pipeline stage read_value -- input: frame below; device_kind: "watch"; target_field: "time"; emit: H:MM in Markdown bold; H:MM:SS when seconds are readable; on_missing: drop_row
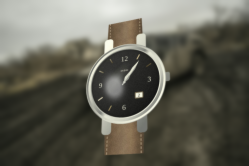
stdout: **1:06**
